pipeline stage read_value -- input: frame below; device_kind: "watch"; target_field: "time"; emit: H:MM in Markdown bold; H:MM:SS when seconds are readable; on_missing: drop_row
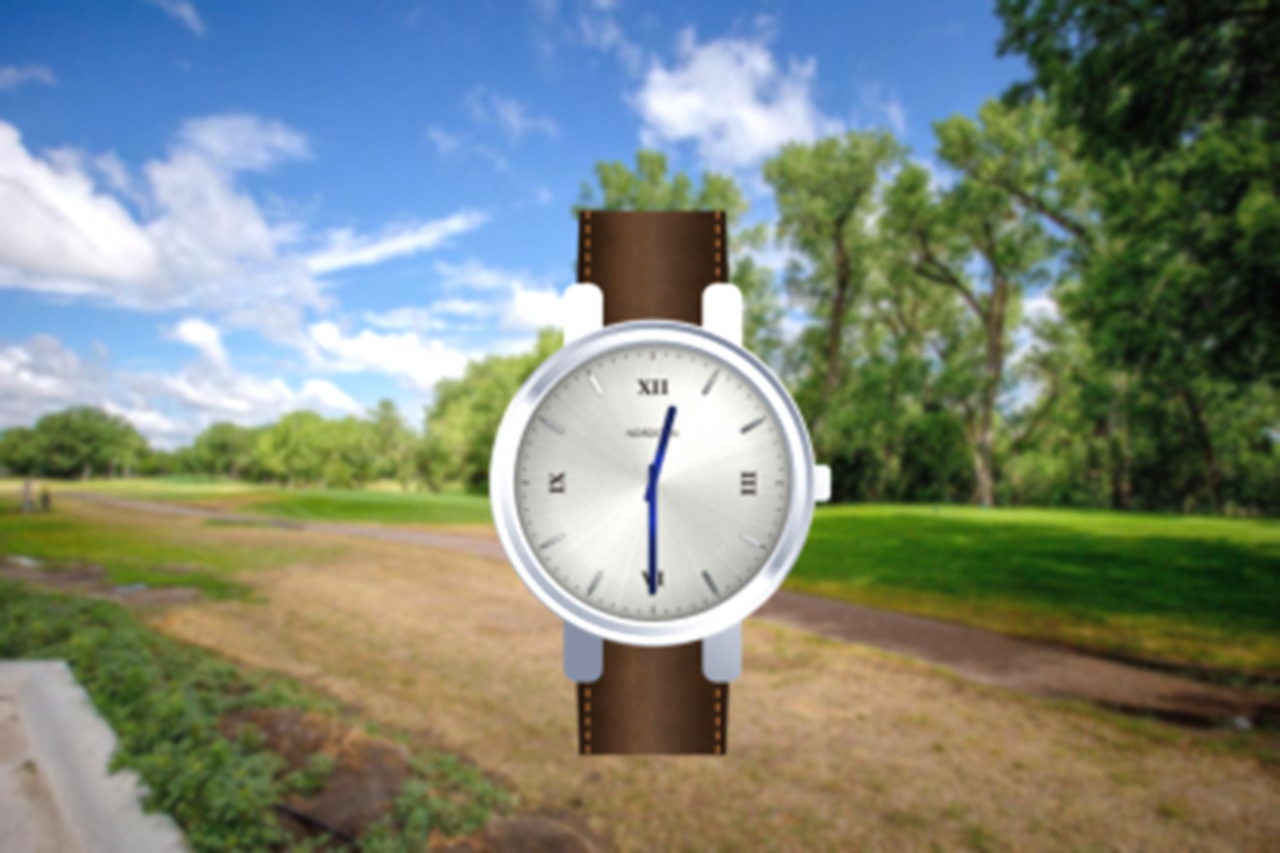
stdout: **12:30**
